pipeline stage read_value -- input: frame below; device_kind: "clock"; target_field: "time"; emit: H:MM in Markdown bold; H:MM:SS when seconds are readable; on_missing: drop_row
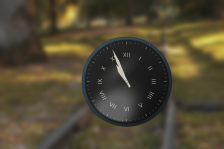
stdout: **10:56**
